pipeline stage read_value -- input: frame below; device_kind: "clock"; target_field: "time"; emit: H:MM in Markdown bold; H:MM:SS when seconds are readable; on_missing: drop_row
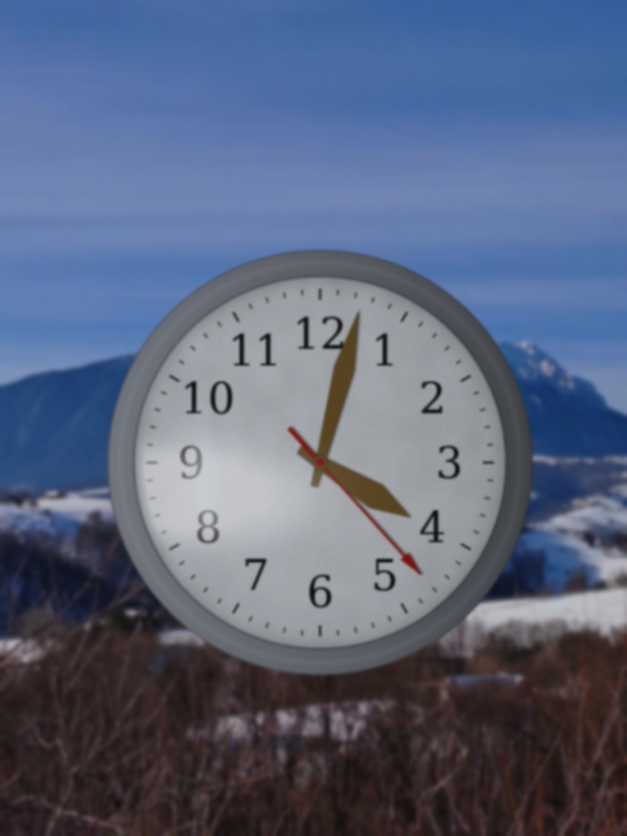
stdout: **4:02:23**
